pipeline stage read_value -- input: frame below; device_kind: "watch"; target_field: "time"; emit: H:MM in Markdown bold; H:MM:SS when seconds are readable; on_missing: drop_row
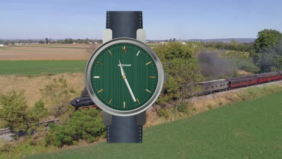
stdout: **11:26**
